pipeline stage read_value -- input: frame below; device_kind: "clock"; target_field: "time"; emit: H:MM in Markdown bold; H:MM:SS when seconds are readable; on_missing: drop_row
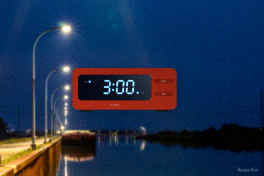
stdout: **3:00**
